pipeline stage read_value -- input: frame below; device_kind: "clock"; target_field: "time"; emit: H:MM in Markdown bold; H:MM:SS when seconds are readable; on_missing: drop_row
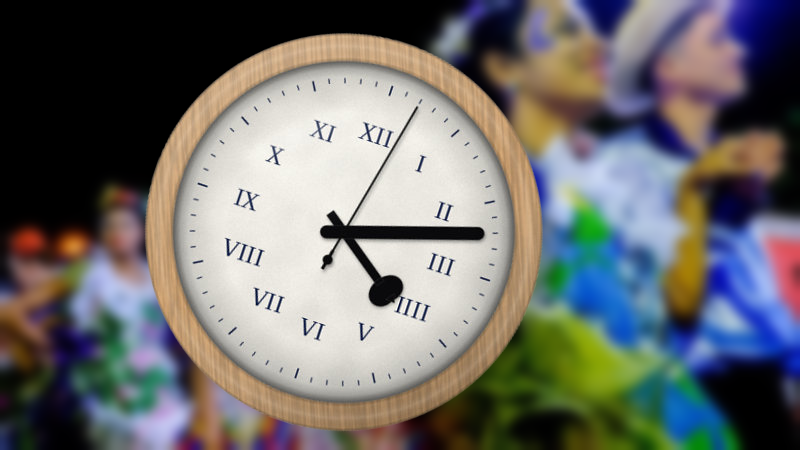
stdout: **4:12:02**
